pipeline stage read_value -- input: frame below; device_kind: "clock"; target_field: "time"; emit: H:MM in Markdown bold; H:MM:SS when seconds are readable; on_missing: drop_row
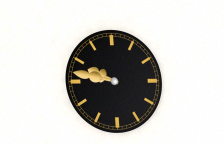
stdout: **9:47**
